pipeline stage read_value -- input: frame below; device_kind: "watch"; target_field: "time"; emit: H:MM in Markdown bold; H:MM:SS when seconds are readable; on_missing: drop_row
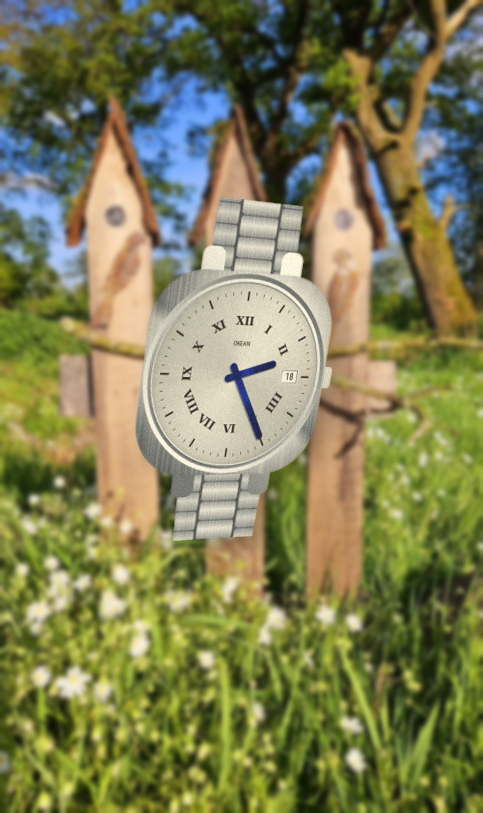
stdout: **2:25**
